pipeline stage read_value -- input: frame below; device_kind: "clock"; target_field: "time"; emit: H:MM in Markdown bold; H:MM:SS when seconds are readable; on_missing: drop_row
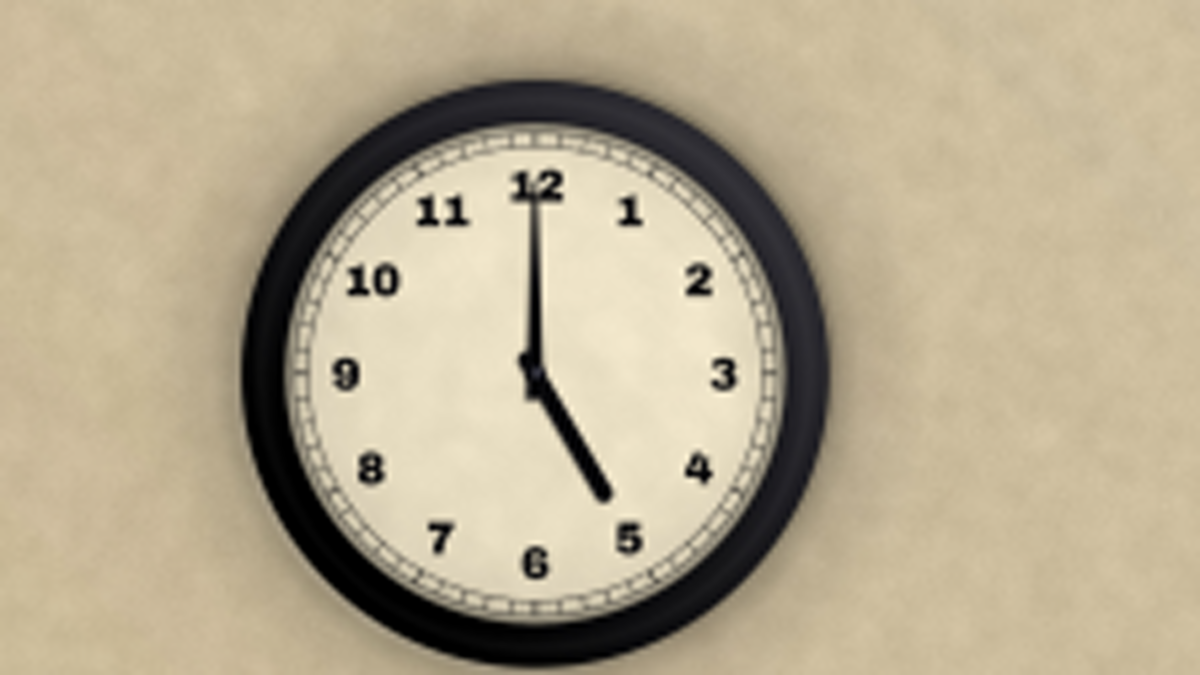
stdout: **5:00**
